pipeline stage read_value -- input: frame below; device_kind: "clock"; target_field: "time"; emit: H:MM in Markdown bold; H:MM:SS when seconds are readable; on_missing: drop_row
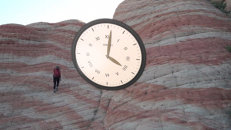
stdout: **4:01**
